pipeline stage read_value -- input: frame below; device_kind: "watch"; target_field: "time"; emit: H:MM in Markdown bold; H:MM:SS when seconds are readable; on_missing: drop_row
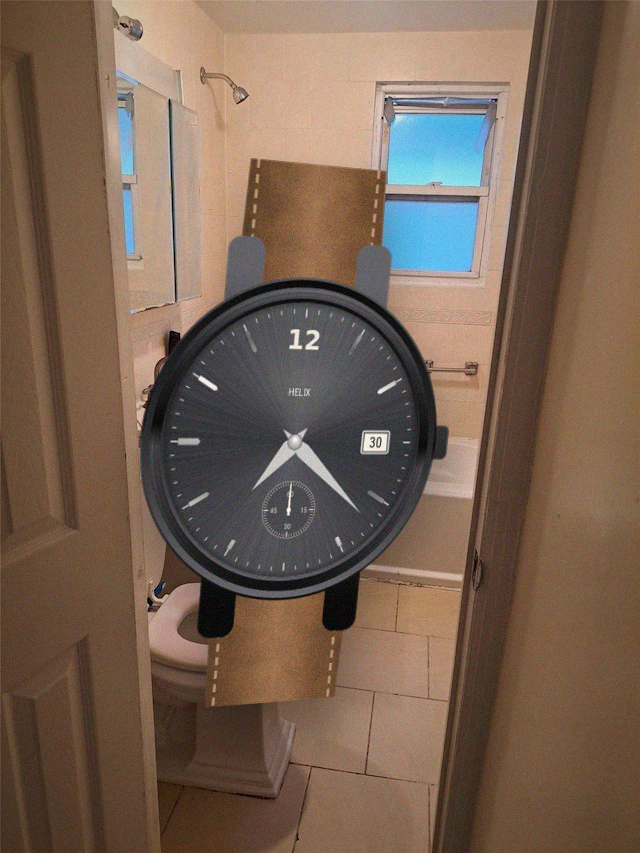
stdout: **7:22**
